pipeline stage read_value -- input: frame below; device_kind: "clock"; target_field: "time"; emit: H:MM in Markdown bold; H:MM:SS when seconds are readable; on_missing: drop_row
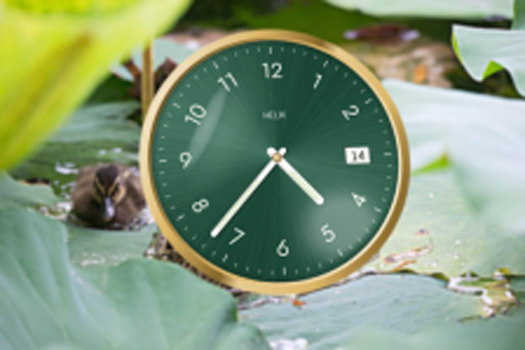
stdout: **4:37**
